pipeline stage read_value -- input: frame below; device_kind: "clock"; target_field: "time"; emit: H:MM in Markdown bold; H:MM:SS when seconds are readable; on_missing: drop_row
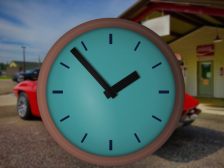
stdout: **1:53**
